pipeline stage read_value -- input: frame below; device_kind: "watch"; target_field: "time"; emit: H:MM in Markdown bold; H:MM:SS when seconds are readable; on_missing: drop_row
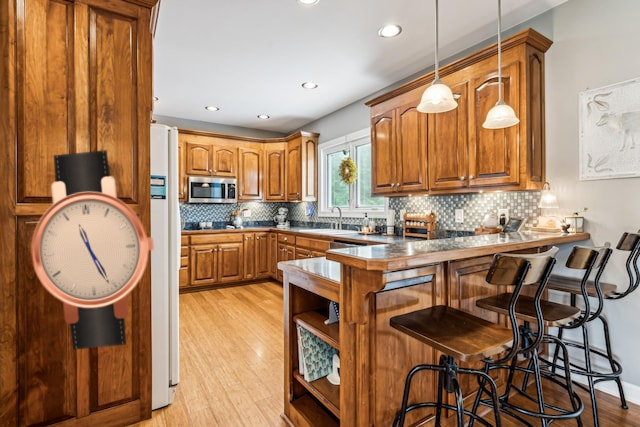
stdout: **11:26**
